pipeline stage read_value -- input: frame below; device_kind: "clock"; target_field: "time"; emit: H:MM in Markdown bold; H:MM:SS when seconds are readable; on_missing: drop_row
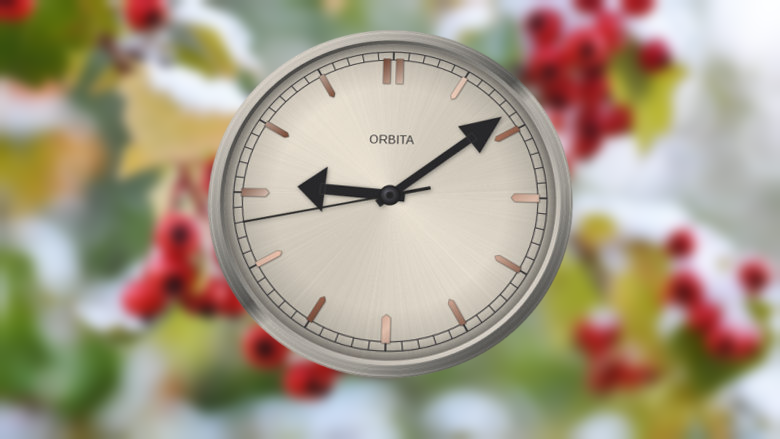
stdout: **9:08:43**
